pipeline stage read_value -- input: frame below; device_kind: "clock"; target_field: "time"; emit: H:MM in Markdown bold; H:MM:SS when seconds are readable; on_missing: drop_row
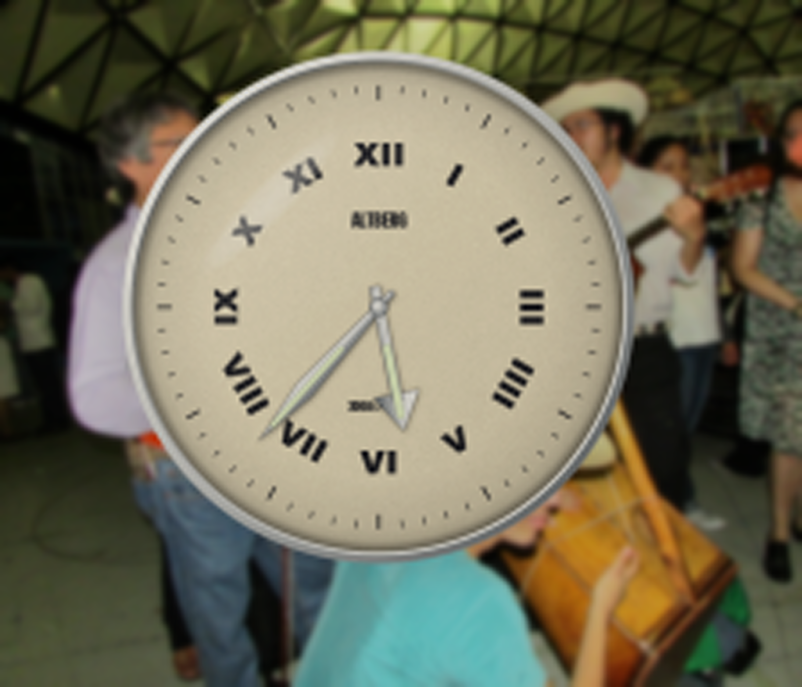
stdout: **5:37**
